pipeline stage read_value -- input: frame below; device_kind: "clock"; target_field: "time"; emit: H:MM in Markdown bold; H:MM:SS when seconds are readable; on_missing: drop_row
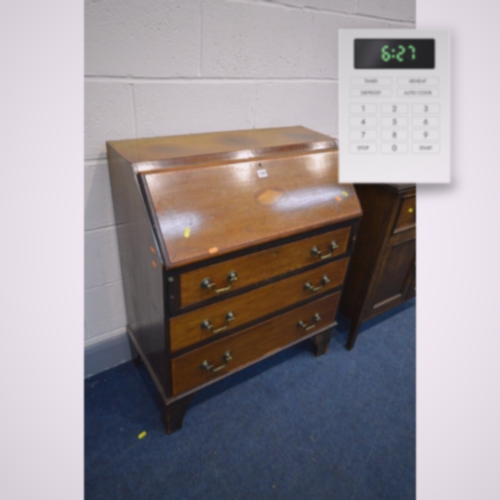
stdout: **6:27**
